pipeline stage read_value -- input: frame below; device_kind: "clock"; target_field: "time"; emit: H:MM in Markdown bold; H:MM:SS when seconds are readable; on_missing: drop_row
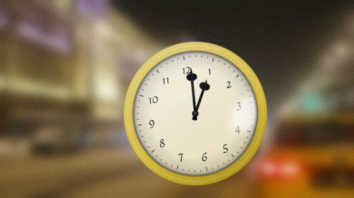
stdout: **1:01**
